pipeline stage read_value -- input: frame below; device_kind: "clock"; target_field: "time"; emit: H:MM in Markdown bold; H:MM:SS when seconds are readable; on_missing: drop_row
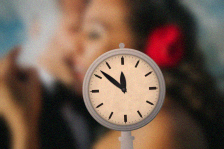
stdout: **11:52**
